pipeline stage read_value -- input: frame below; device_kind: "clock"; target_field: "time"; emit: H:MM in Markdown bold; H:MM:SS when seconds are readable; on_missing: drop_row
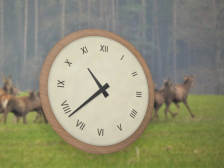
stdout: **10:38**
